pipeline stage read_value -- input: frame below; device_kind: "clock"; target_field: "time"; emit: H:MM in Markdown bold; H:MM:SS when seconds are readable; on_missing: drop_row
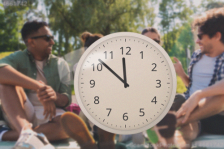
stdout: **11:52**
